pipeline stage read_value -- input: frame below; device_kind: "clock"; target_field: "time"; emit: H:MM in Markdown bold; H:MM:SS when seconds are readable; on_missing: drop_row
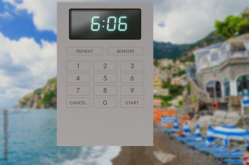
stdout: **6:06**
